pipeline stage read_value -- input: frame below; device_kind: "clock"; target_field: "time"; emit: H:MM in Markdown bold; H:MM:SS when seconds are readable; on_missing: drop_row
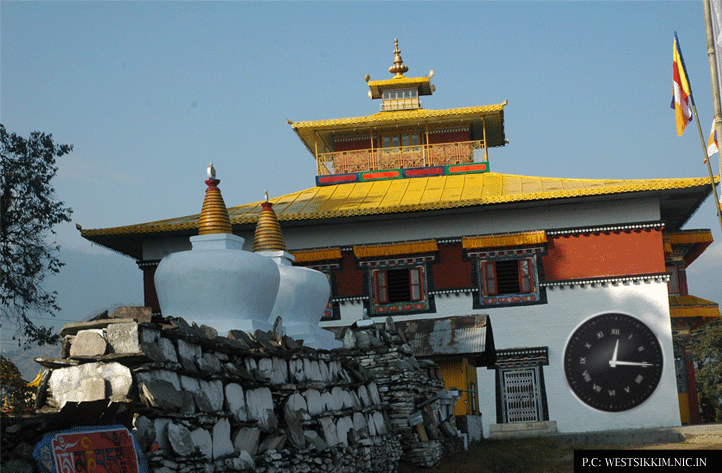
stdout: **12:15**
